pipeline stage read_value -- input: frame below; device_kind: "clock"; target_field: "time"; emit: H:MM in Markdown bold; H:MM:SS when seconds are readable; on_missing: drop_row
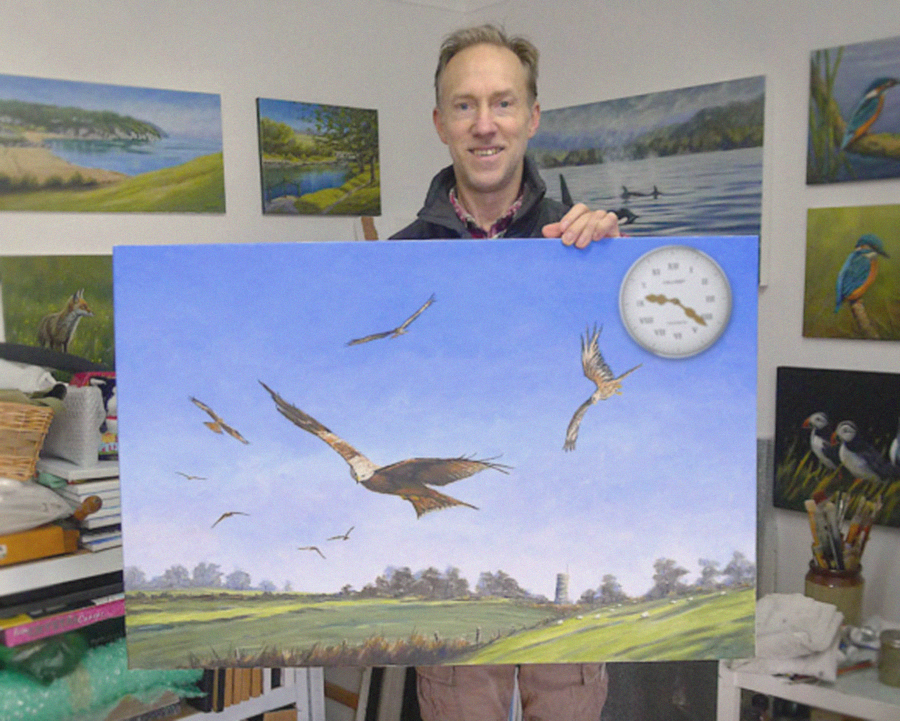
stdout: **9:22**
